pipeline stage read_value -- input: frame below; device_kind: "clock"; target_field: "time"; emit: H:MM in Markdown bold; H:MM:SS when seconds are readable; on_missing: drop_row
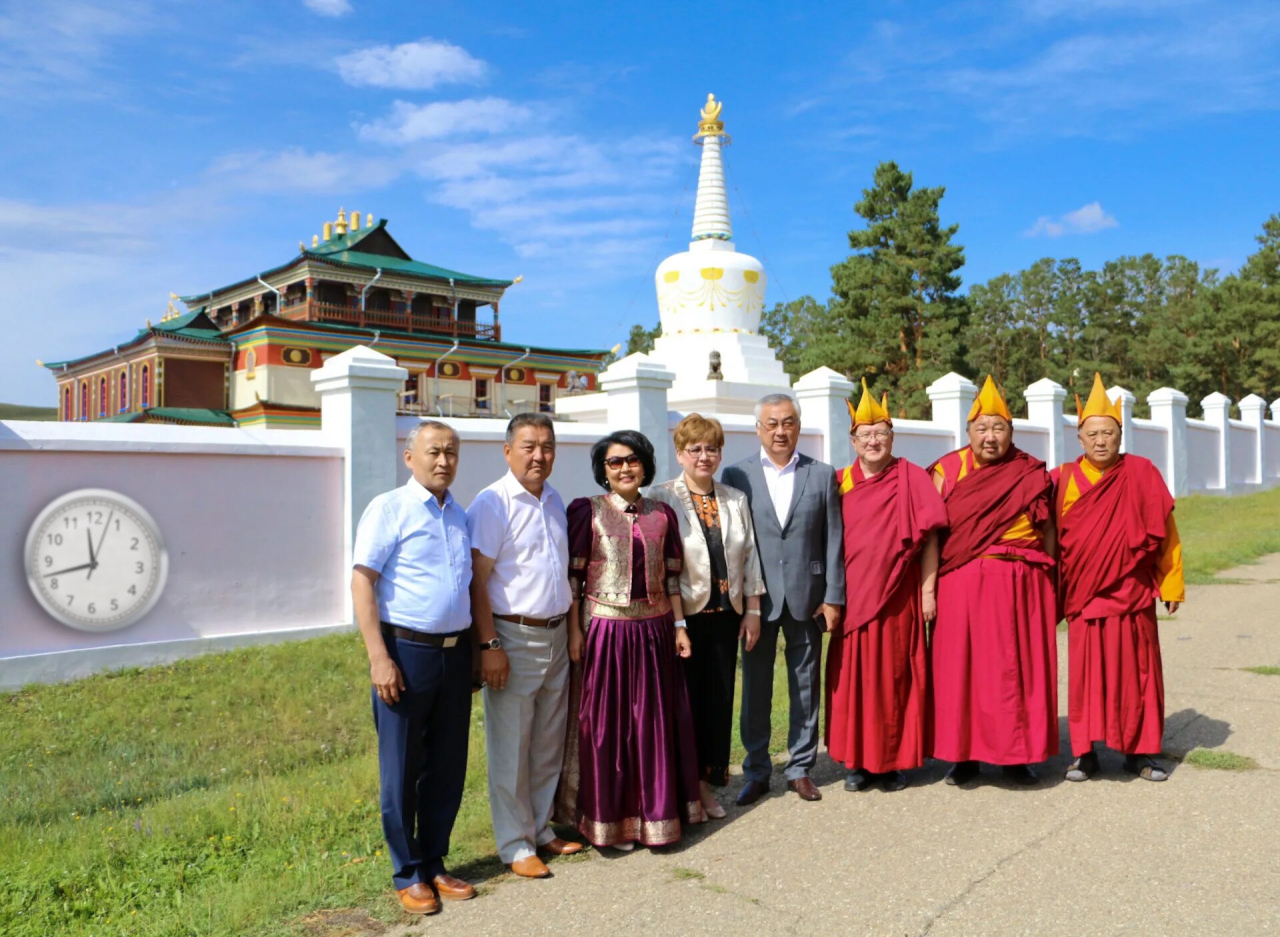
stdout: **11:42:03**
